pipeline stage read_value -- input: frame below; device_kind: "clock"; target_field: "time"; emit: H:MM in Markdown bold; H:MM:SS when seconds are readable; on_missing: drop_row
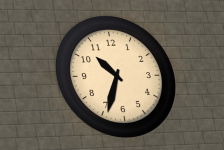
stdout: **10:34**
